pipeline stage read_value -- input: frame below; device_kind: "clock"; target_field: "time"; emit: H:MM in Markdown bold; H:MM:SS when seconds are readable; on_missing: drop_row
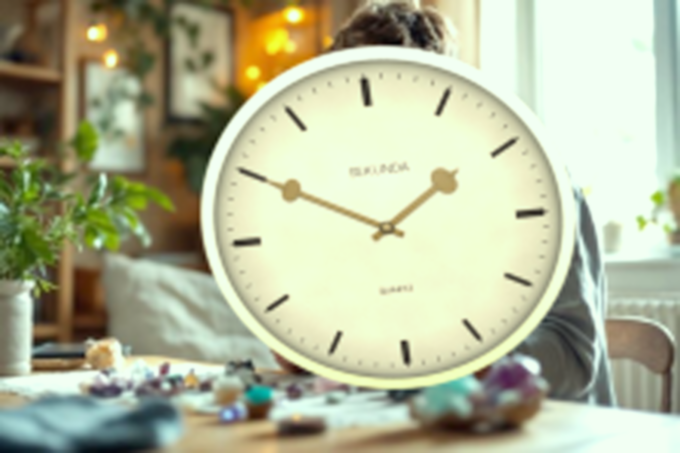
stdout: **1:50**
